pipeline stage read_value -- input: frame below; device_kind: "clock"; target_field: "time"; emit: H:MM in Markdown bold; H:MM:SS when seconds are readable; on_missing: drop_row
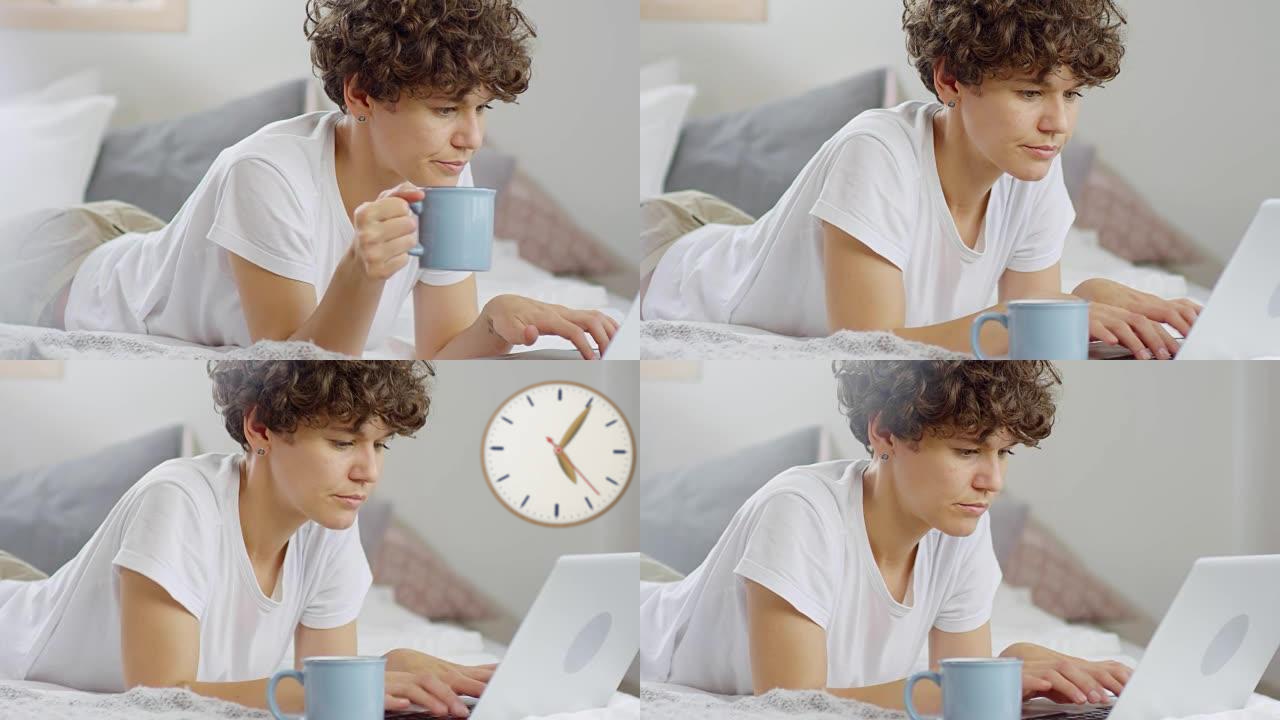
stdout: **5:05:23**
